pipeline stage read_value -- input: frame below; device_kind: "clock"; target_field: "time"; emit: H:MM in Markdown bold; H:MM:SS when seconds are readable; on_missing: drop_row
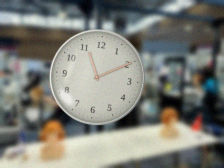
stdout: **11:10**
